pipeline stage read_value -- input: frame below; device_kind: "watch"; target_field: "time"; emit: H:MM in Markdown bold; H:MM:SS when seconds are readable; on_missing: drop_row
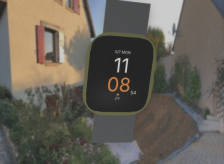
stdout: **11:08**
